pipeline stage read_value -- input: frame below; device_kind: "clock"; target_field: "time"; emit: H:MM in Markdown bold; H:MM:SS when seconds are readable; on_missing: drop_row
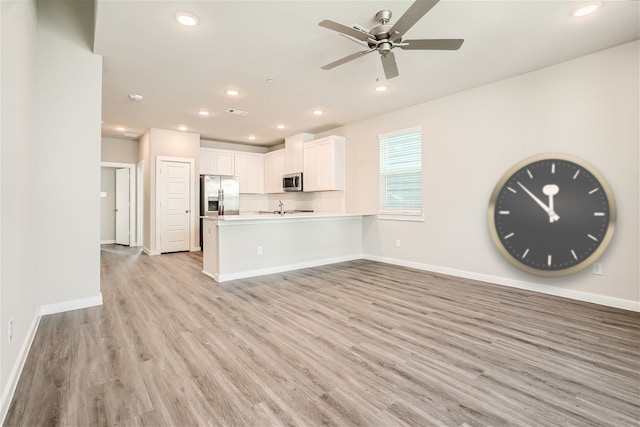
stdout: **11:52**
